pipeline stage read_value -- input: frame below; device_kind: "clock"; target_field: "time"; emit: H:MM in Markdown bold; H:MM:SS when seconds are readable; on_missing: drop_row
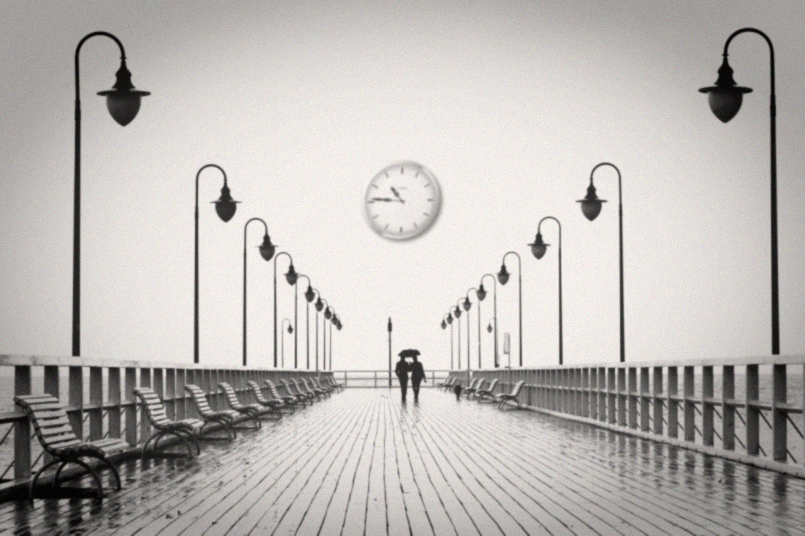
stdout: **10:46**
